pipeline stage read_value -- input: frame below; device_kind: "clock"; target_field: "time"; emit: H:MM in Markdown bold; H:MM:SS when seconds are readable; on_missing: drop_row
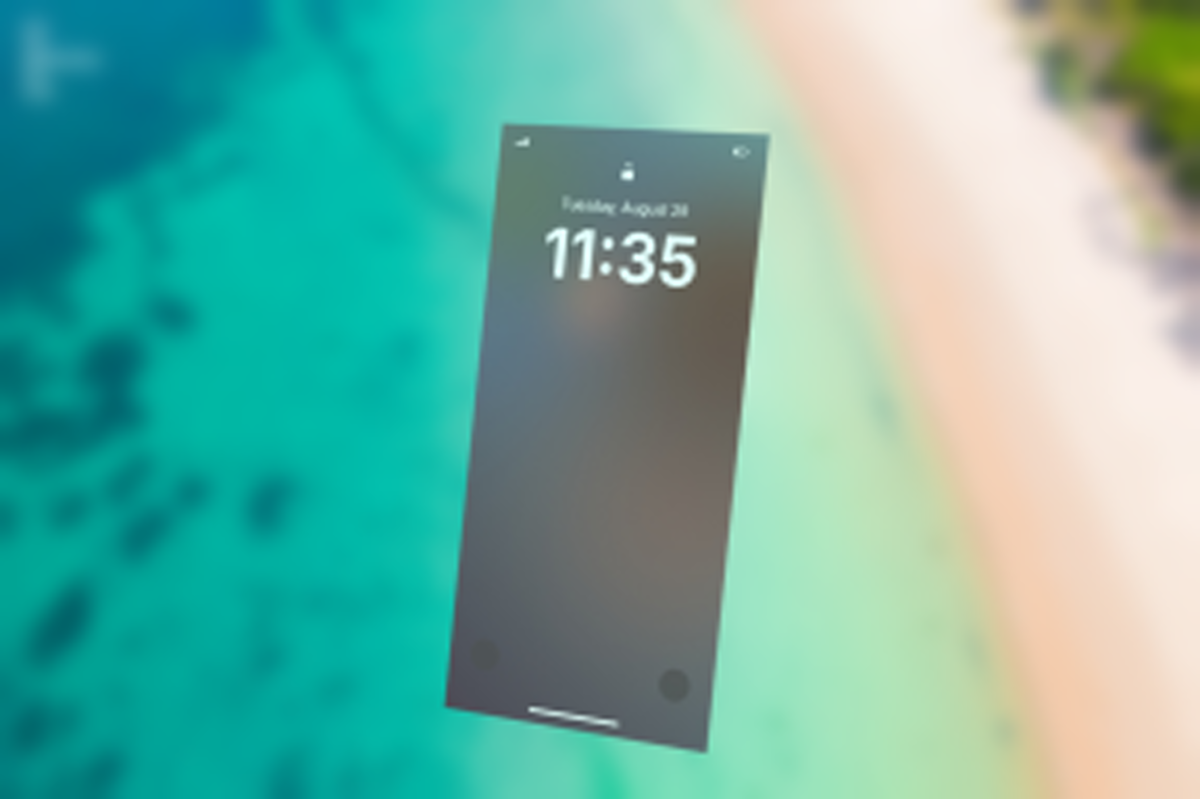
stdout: **11:35**
